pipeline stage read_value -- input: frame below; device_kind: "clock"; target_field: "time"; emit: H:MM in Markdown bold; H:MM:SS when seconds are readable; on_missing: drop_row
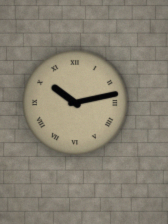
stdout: **10:13**
